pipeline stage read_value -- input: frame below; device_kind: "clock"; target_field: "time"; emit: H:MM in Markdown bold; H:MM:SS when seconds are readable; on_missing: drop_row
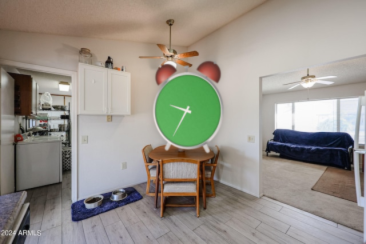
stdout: **9:35**
